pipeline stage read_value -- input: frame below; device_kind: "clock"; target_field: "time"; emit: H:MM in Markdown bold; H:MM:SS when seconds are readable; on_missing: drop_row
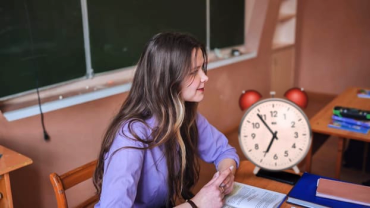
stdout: **6:54**
